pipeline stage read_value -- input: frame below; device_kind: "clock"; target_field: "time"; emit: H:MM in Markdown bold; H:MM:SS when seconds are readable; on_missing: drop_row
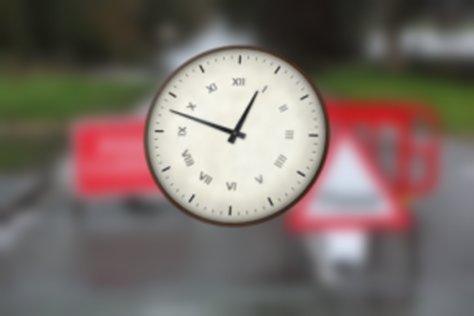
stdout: **12:48**
